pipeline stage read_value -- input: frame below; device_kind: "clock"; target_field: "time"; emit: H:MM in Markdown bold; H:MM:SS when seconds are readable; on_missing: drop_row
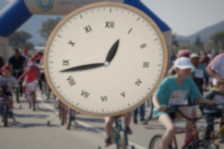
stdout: **12:43**
